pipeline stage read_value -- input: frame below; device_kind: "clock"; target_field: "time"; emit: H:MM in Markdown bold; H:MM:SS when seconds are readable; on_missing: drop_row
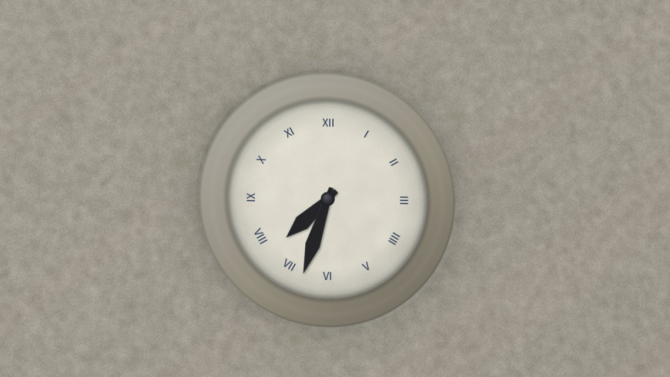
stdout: **7:33**
